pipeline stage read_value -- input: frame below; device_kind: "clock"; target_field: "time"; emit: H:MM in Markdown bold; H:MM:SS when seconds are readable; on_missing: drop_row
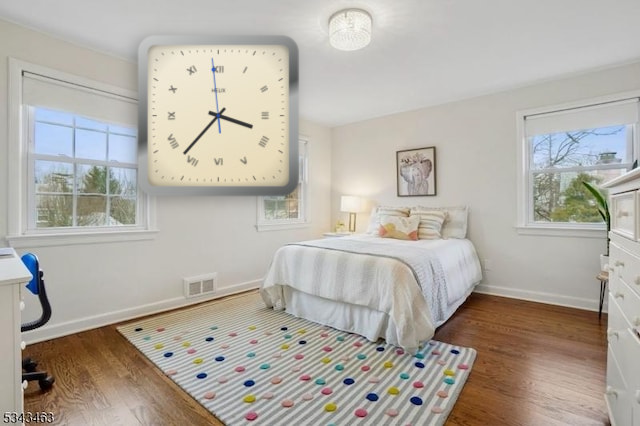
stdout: **3:36:59**
